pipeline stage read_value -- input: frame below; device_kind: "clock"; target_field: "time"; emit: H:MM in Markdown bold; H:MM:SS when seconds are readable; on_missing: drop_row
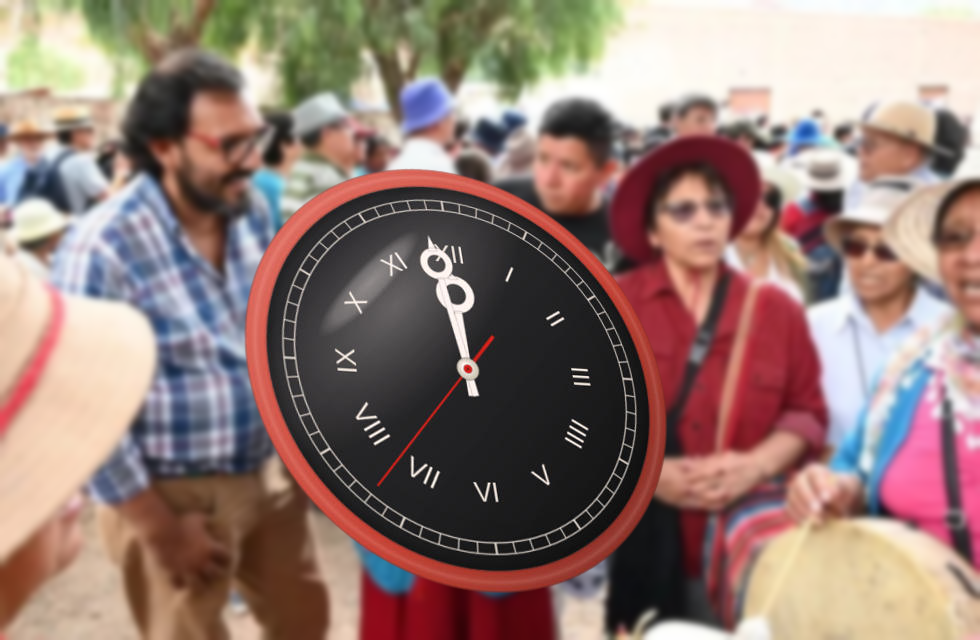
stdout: **11:58:37**
